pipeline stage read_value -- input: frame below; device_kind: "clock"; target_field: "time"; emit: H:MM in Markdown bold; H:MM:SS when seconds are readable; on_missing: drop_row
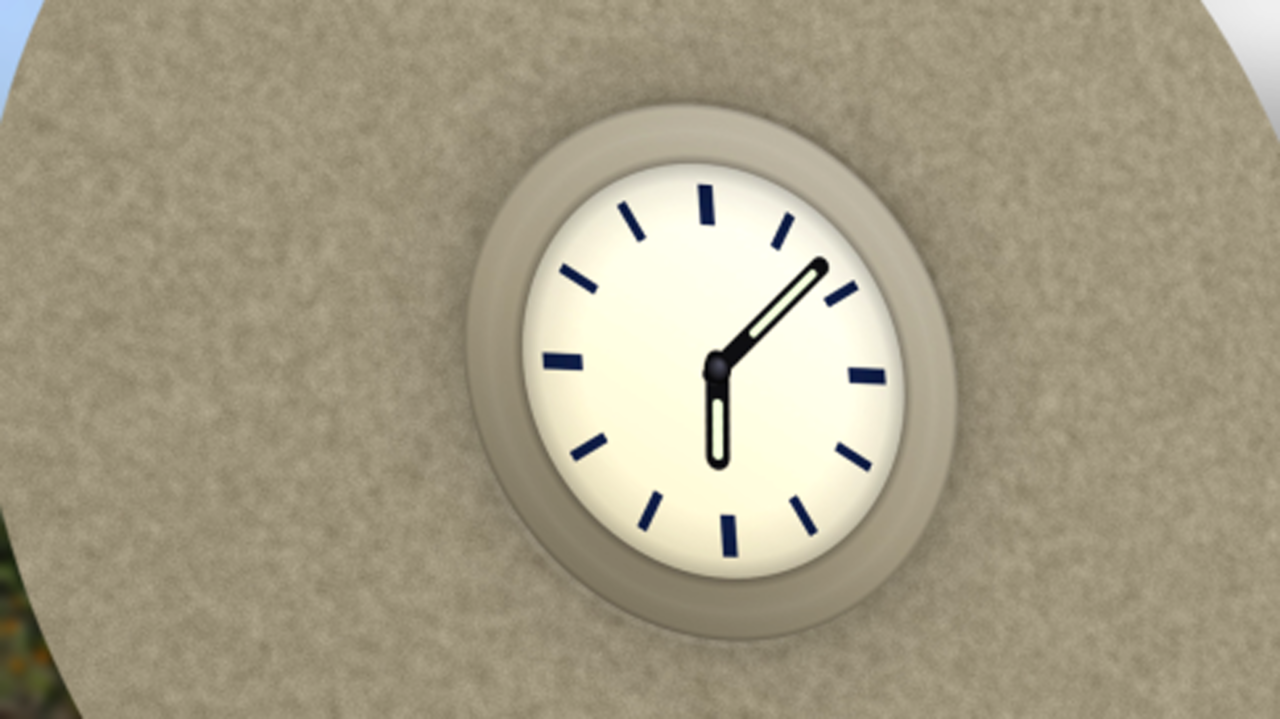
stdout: **6:08**
